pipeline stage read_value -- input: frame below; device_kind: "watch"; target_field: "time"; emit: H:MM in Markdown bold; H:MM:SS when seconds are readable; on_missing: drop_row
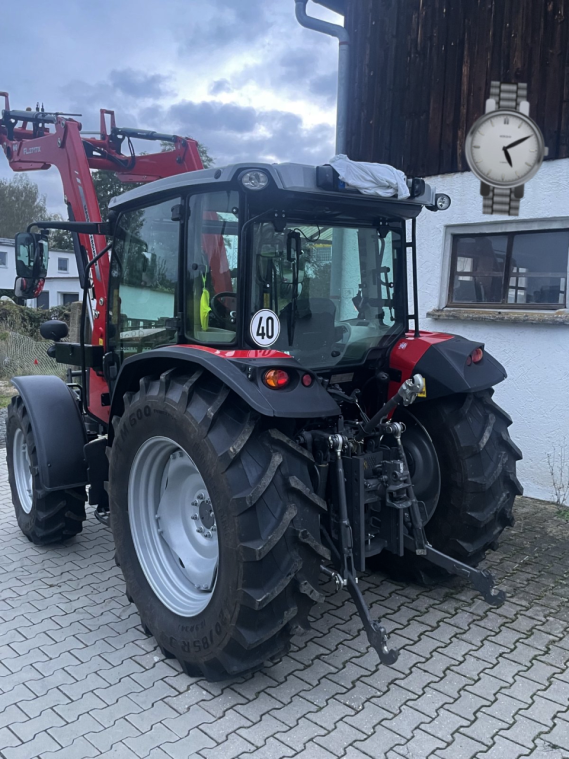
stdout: **5:10**
